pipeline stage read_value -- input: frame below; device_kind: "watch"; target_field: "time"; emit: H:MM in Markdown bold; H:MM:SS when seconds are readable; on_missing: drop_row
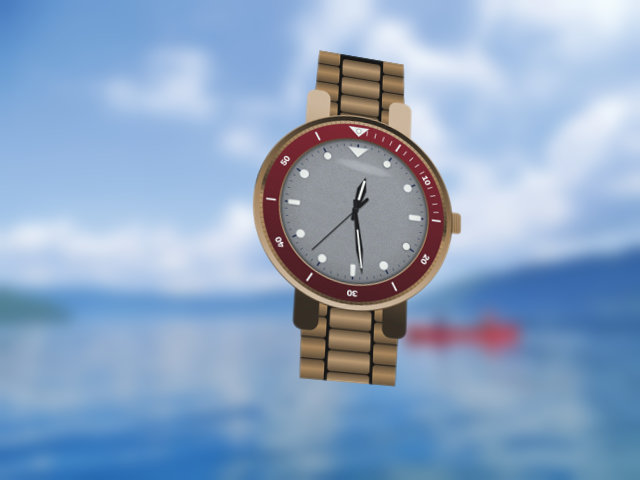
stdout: **12:28:37**
